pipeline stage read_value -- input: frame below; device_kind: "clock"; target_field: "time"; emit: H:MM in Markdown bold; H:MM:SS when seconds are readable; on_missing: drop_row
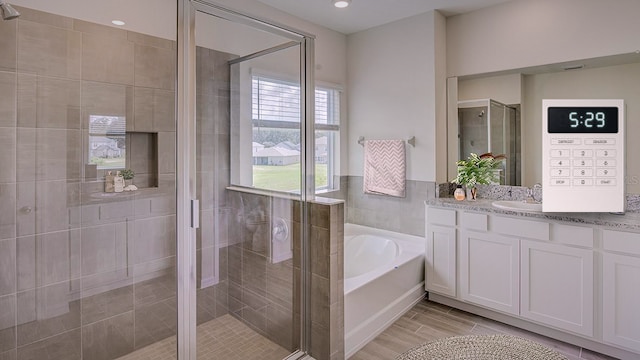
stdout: **5:29**
